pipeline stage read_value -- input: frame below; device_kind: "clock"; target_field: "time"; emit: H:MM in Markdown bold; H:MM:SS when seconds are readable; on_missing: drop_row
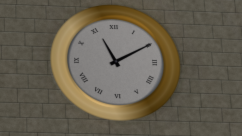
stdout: **11:10**
